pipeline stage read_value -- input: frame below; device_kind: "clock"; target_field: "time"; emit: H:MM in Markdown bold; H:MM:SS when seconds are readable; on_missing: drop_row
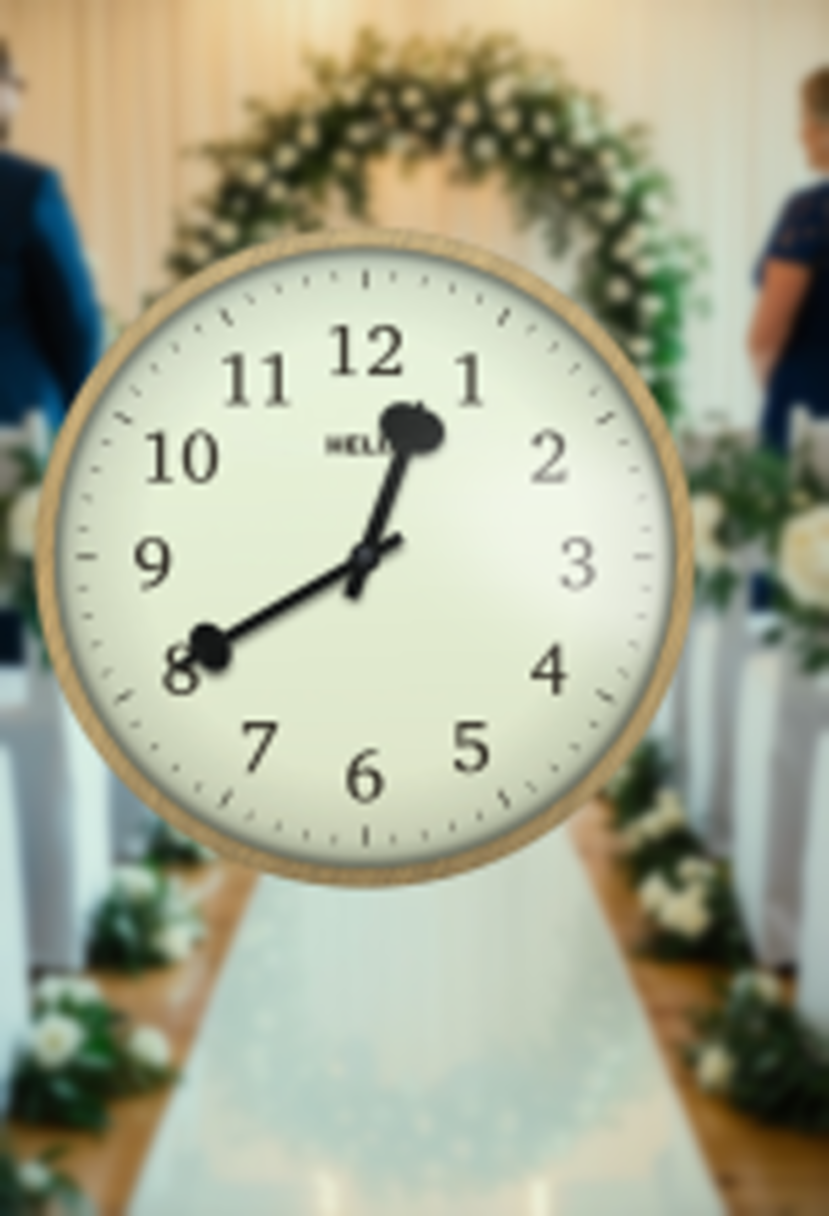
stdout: **12:40**
